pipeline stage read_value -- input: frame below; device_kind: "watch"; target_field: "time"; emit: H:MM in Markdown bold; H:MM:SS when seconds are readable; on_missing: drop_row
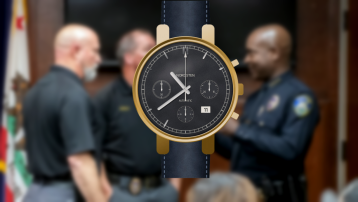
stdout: **10:39**
